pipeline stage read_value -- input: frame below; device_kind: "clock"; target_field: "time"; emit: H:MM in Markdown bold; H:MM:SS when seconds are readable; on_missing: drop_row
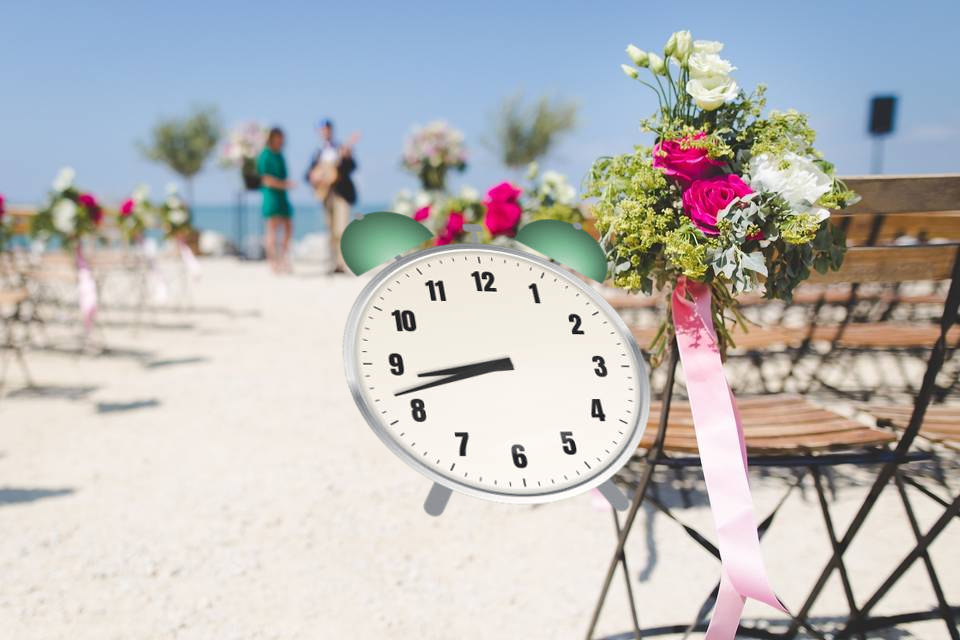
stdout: **8:42**
